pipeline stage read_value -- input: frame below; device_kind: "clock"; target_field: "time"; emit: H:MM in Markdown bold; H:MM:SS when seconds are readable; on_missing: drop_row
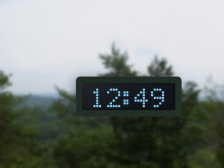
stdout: **12:49**
